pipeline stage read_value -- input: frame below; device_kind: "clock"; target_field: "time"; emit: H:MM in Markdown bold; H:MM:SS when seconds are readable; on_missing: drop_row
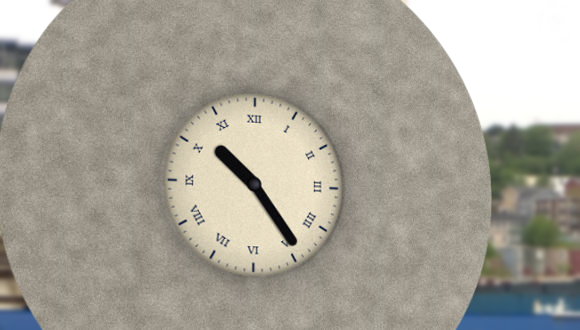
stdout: **10:24**
